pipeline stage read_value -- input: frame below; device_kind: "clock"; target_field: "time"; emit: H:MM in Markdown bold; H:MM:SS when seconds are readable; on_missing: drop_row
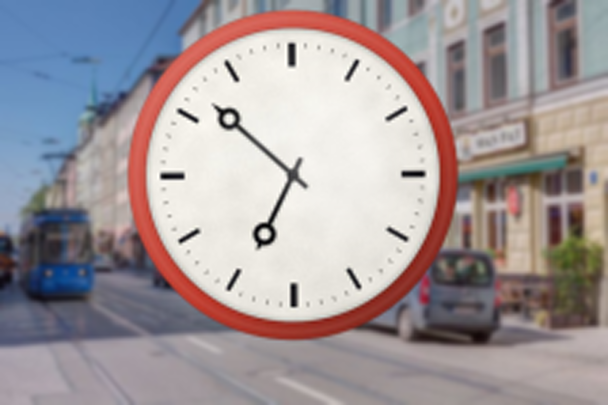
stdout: **6:52**
